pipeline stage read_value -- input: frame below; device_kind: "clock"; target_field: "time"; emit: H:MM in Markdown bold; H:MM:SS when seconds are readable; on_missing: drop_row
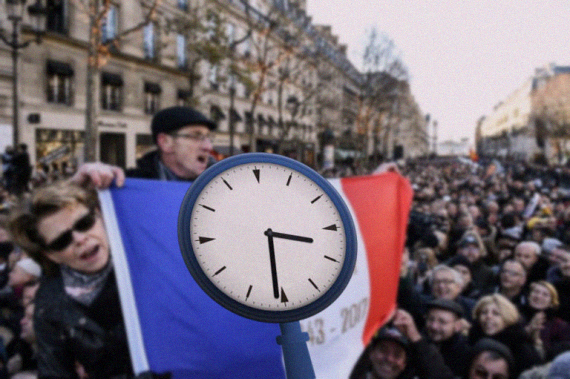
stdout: **3:31**
